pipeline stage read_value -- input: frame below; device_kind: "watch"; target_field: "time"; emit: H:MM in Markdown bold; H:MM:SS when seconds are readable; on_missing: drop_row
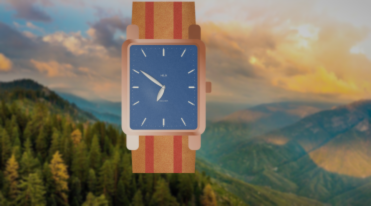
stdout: **6:51**
